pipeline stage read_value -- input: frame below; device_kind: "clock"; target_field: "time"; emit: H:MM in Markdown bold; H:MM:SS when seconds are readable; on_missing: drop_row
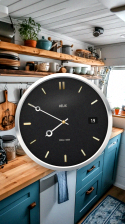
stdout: **7:50**
